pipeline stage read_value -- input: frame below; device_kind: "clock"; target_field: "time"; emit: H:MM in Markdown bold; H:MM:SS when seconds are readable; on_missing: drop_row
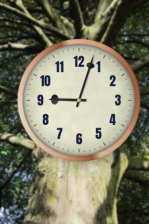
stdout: **9:03**
